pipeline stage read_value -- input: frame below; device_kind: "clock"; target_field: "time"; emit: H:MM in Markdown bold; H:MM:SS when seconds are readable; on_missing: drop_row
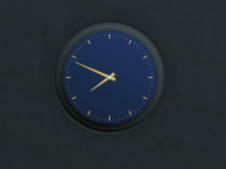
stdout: **7:49**
